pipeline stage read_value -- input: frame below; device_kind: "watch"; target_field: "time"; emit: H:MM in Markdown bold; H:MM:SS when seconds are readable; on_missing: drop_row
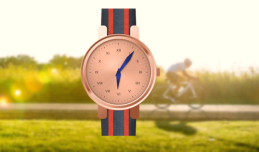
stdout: **6:06**
